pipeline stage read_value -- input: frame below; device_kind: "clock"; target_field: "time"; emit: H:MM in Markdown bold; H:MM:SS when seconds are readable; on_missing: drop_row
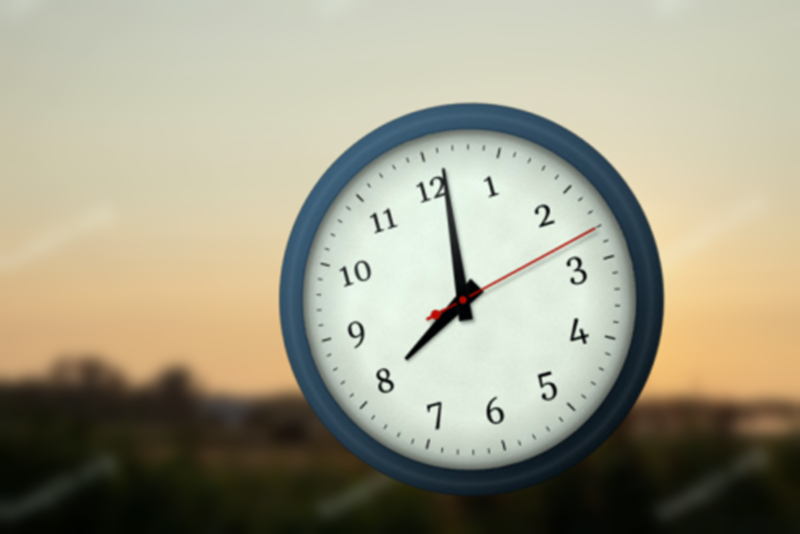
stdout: **8:01:13**
